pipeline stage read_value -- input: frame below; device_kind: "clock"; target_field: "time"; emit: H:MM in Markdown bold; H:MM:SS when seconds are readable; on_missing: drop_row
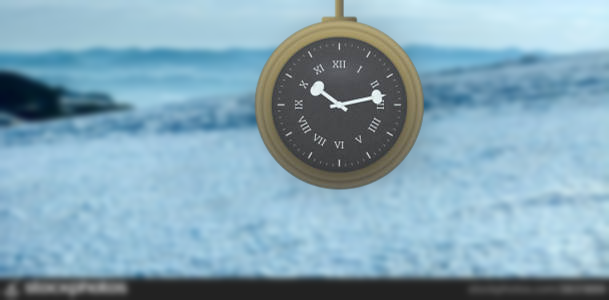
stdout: **10:13**
